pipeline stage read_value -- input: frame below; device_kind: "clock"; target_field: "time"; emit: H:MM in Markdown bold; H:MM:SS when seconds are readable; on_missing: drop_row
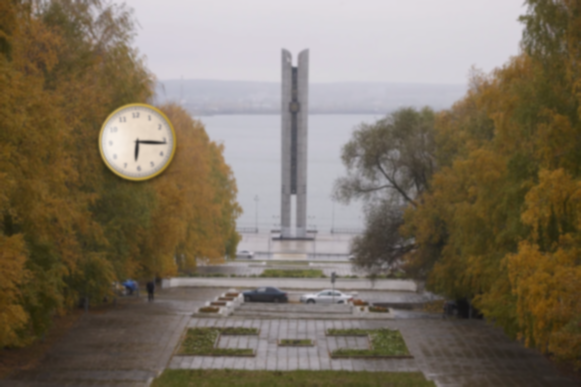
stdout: **6:16**
